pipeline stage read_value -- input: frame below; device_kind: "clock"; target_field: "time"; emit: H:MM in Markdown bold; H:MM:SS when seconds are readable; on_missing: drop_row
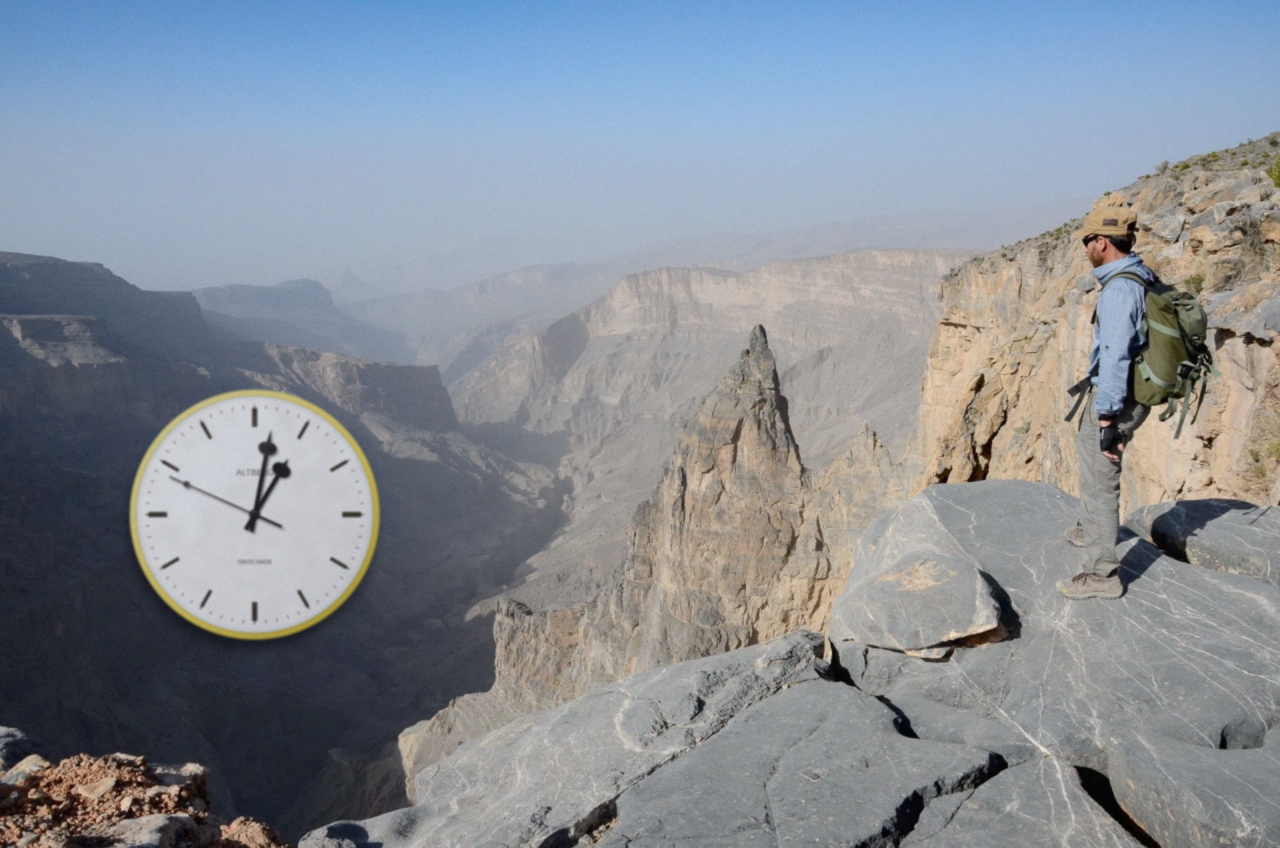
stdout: **1:01:49**
